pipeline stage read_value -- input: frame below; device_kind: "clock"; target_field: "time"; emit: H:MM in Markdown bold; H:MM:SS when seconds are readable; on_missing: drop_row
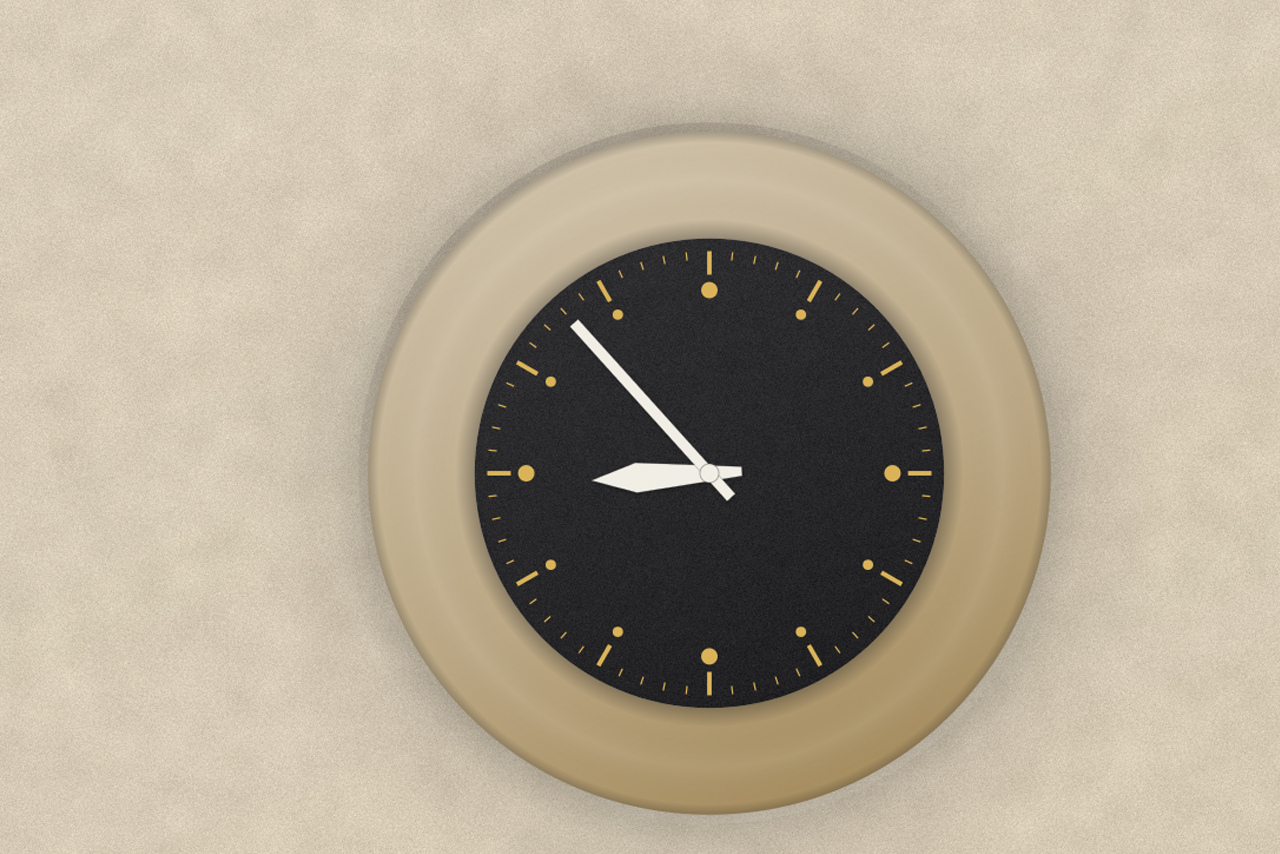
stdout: **8:53**
